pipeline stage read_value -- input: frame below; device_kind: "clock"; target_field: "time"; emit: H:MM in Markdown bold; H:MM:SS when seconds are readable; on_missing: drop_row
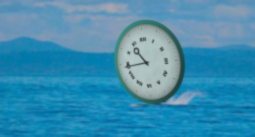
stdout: **10:44**
